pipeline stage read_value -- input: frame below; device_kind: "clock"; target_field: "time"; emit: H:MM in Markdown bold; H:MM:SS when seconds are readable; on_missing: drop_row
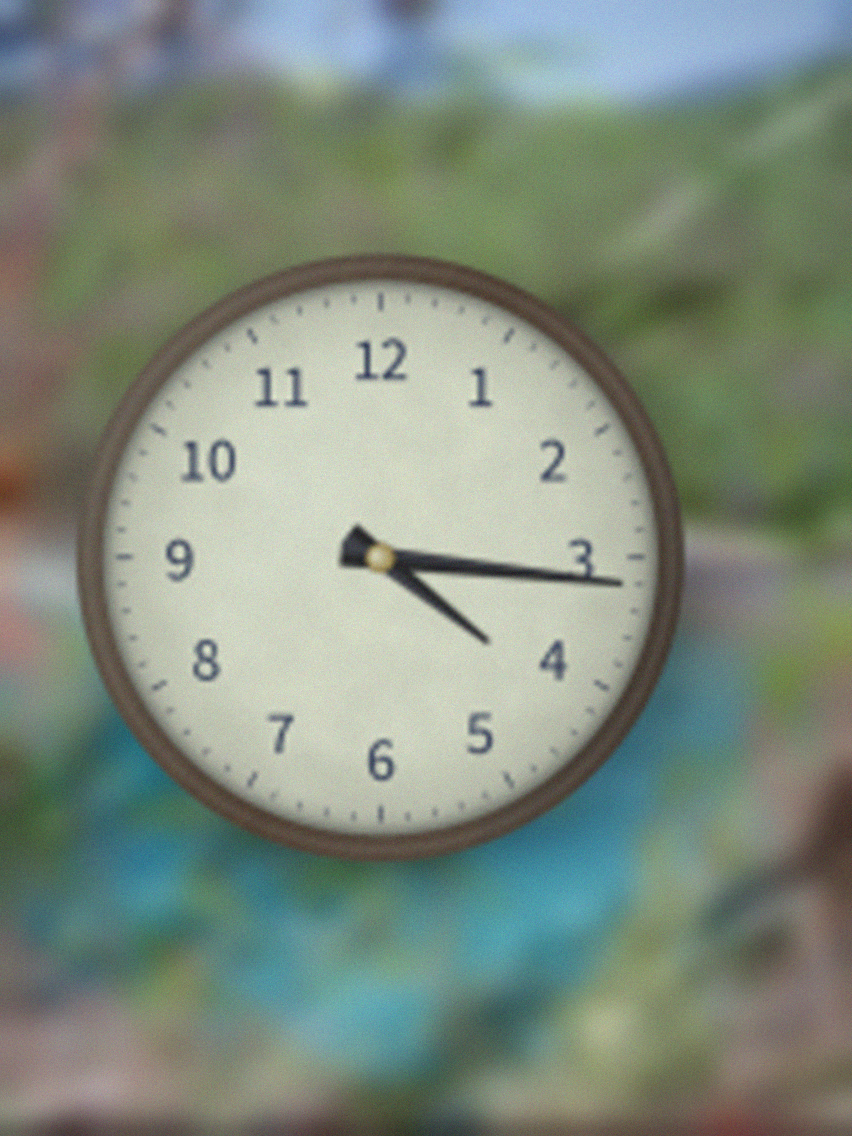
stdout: **4:16**
